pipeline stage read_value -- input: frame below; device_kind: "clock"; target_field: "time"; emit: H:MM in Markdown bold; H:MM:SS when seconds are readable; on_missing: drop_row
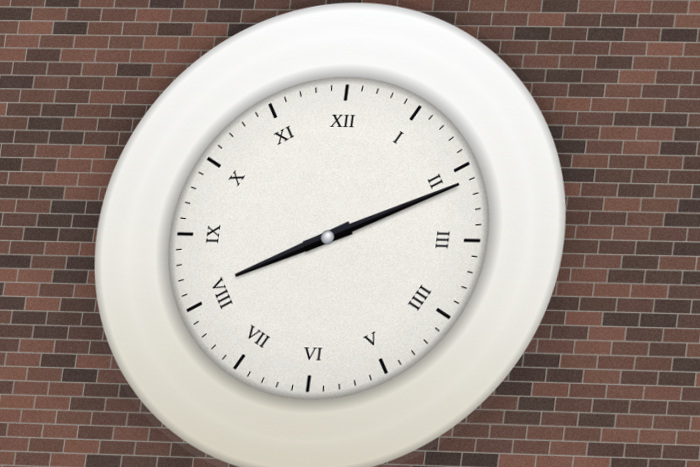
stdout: **8:11**
